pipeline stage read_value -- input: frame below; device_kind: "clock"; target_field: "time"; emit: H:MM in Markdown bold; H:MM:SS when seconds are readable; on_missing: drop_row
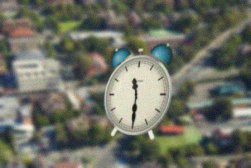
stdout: **11:30**
